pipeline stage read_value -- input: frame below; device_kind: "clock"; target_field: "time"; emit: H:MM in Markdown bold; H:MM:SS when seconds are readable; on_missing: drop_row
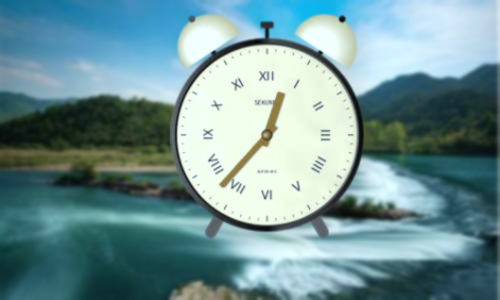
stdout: **12:37**
